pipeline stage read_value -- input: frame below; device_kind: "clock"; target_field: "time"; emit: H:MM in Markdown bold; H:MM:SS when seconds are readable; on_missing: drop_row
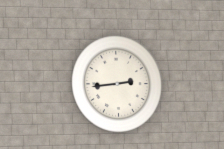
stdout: **2:44**
